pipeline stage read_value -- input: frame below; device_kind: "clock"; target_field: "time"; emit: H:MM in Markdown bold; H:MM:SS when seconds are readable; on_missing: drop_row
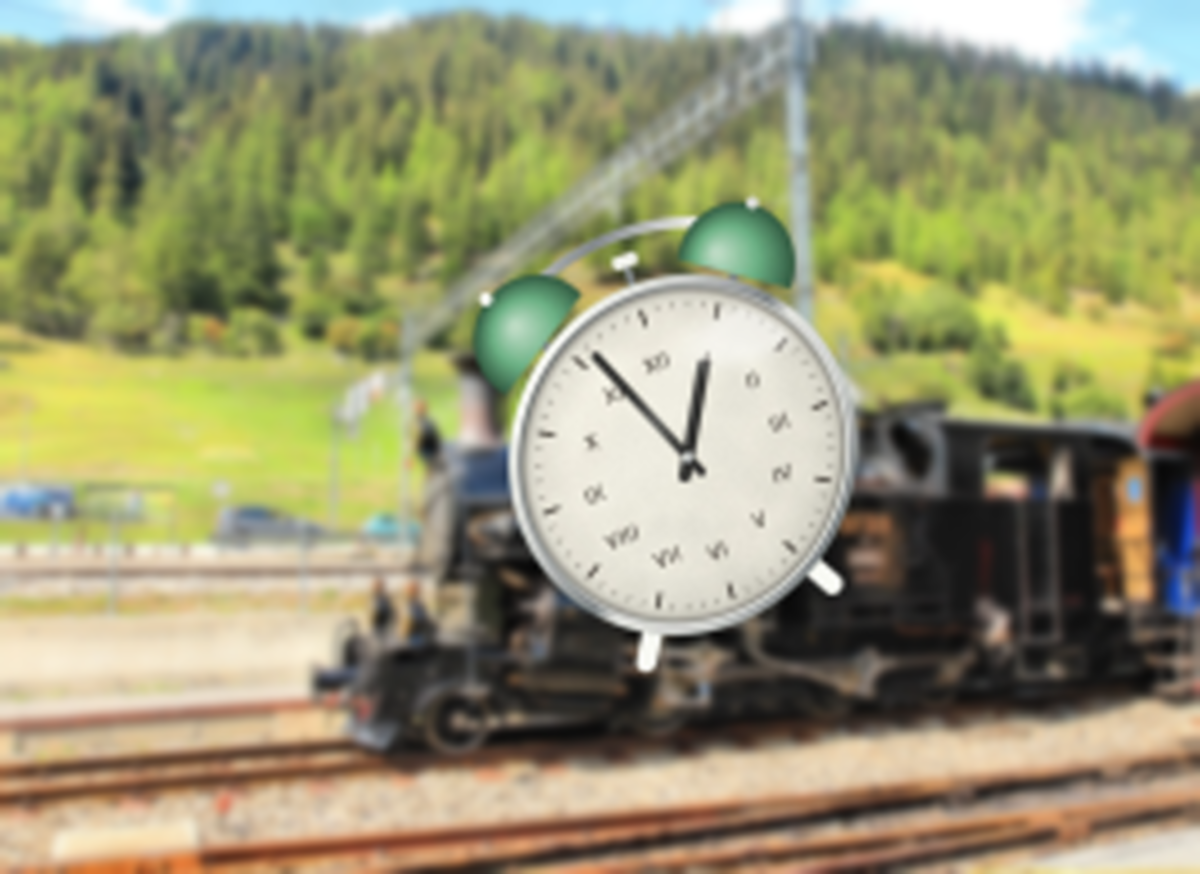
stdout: **12:56**
